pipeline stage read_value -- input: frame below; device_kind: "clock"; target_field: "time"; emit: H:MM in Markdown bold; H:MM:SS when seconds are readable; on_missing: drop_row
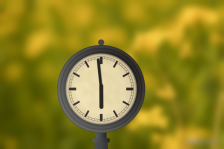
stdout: **5:59**
